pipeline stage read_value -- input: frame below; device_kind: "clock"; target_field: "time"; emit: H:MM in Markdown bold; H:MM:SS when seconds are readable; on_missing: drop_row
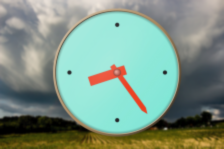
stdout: **8:24**
